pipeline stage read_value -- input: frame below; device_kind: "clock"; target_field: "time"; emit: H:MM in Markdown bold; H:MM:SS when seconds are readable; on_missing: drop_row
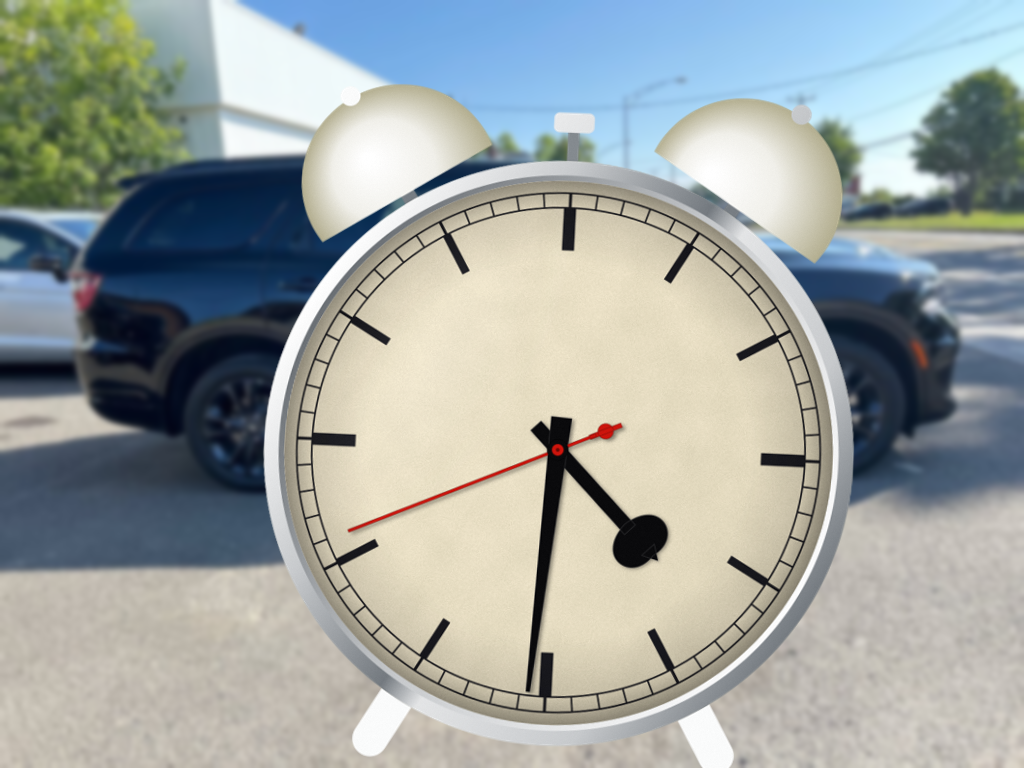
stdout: **4:30:41**
